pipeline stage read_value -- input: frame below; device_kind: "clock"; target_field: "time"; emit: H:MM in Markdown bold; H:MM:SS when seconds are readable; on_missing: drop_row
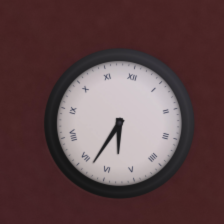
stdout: **5:33**
